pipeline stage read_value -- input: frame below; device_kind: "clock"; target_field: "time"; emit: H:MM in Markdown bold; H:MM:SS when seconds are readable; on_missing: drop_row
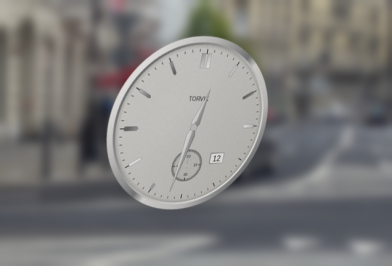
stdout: **12:32**
